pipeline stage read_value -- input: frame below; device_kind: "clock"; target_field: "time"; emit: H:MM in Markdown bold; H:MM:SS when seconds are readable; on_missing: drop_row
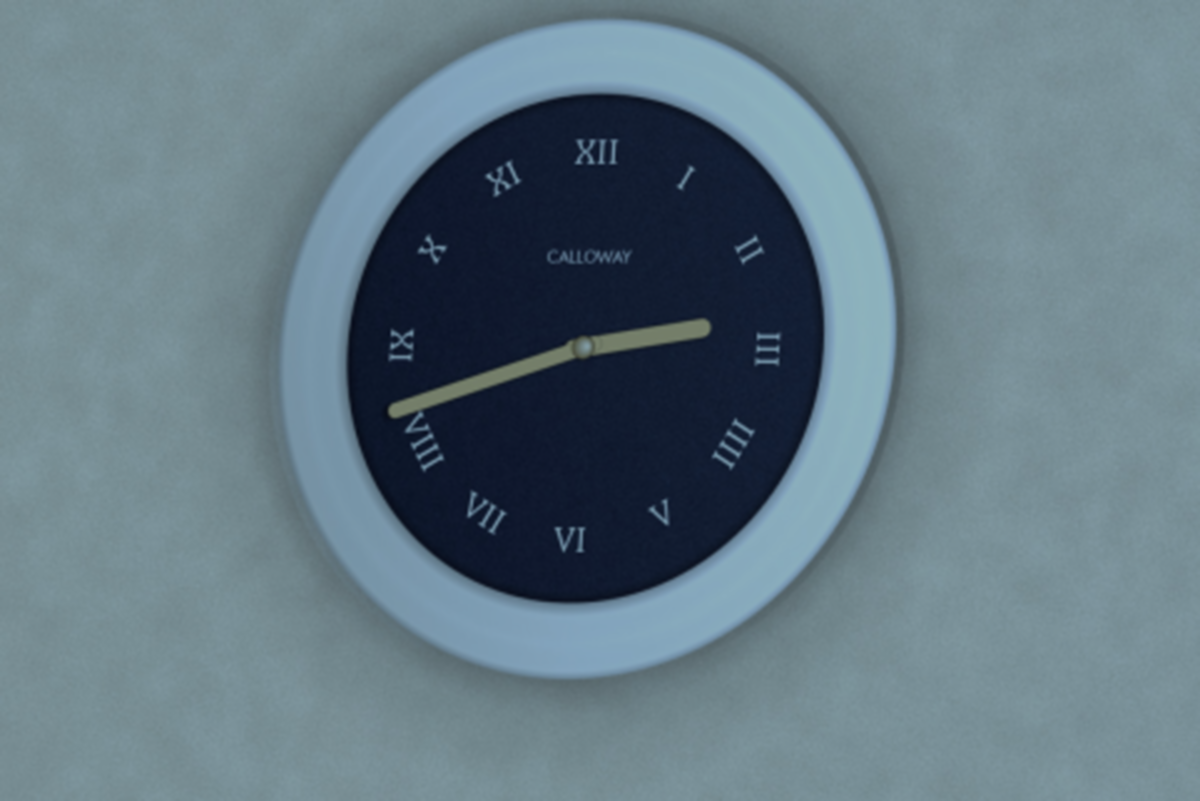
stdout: **2:42**
